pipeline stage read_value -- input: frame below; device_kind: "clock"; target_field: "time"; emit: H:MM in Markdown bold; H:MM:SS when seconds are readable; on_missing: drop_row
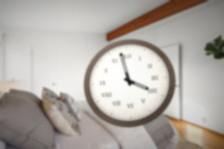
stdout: **3:58**
